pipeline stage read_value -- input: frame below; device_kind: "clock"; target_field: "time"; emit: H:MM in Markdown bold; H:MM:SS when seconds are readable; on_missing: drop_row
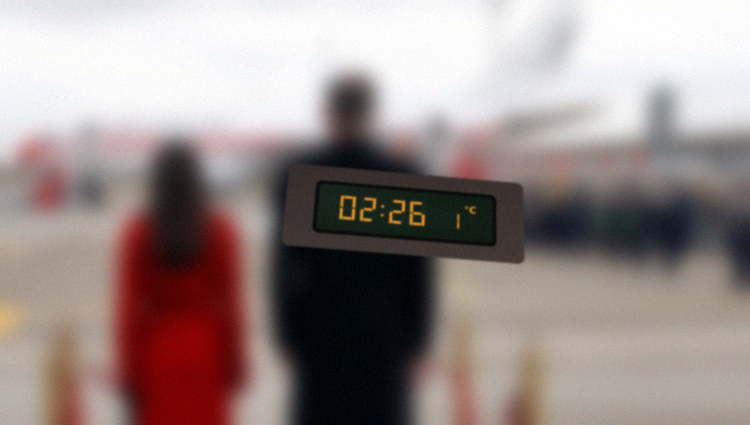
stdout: **2:26**
